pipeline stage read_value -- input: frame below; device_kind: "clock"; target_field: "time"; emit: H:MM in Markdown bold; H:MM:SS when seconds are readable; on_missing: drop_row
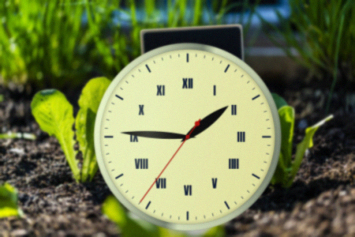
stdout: **1:45:36**
